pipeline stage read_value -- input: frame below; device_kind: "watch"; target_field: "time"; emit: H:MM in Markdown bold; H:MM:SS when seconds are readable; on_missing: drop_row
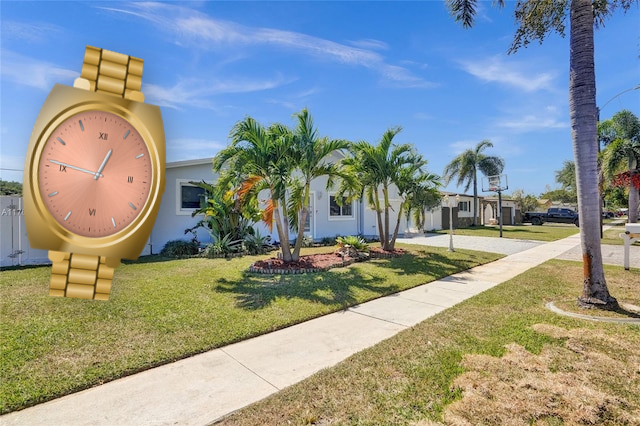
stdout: **12:46**
